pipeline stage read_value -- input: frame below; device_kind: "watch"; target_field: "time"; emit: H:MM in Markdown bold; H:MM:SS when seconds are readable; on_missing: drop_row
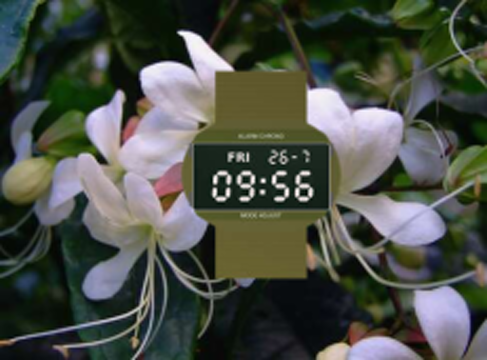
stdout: **9:56**
